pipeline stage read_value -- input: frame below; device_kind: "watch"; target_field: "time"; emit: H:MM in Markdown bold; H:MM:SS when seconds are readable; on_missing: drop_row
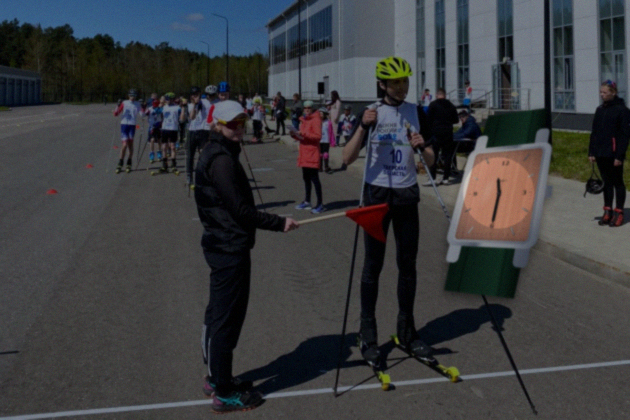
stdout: **11:30**
